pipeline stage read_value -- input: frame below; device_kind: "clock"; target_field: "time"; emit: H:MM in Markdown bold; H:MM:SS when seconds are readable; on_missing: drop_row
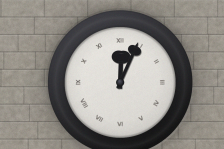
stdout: **12:04**
